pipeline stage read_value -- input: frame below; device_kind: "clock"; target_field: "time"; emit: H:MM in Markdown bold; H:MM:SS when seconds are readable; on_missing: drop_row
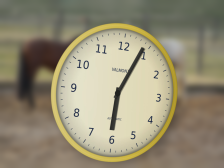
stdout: **6:04**
